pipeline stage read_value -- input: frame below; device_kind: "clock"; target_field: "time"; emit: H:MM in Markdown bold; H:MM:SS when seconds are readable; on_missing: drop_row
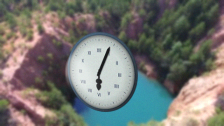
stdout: **6:04**
